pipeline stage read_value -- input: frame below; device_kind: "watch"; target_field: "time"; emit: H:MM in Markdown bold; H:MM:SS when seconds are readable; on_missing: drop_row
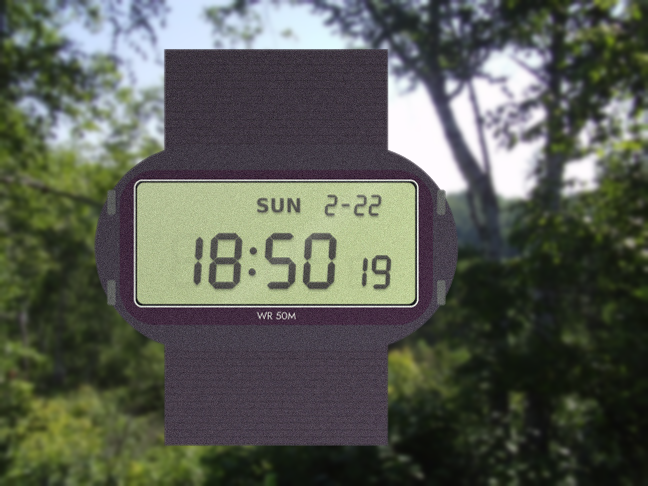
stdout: **18:50:19**
